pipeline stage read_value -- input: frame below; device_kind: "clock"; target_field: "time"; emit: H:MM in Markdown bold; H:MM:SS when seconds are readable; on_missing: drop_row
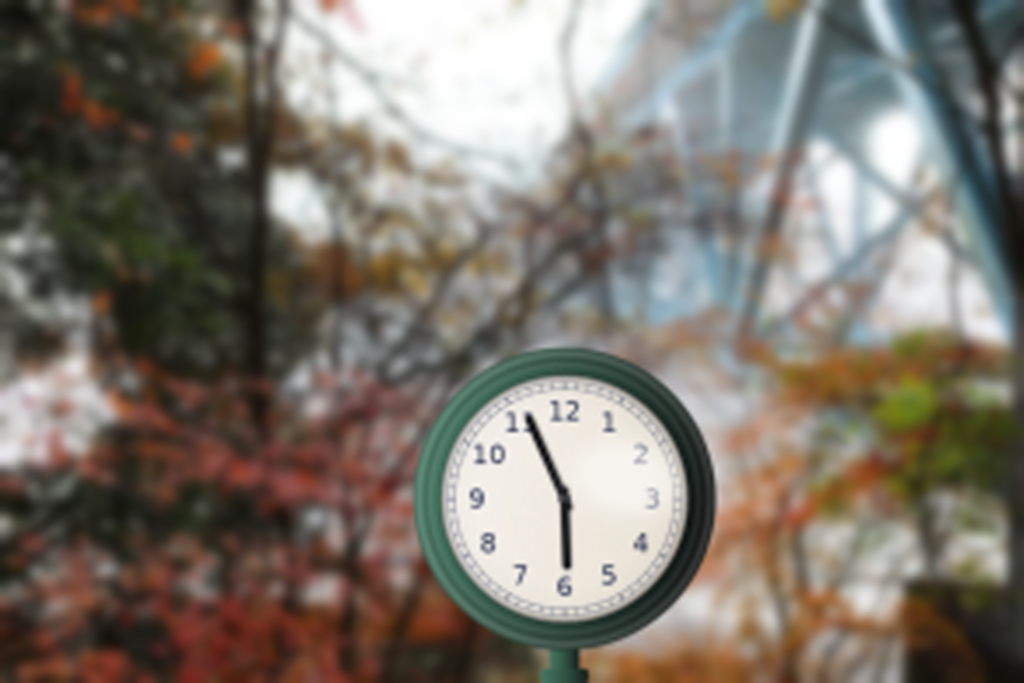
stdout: **5:56**
